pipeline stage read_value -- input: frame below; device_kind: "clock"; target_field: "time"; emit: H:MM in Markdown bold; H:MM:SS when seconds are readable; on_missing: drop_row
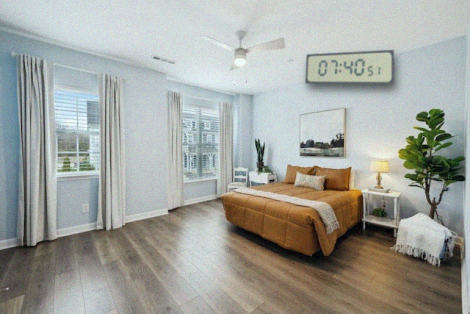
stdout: **7:40:51**
